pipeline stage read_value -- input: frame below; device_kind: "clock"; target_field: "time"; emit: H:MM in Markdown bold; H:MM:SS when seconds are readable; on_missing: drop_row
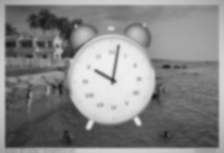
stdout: **10:02**
